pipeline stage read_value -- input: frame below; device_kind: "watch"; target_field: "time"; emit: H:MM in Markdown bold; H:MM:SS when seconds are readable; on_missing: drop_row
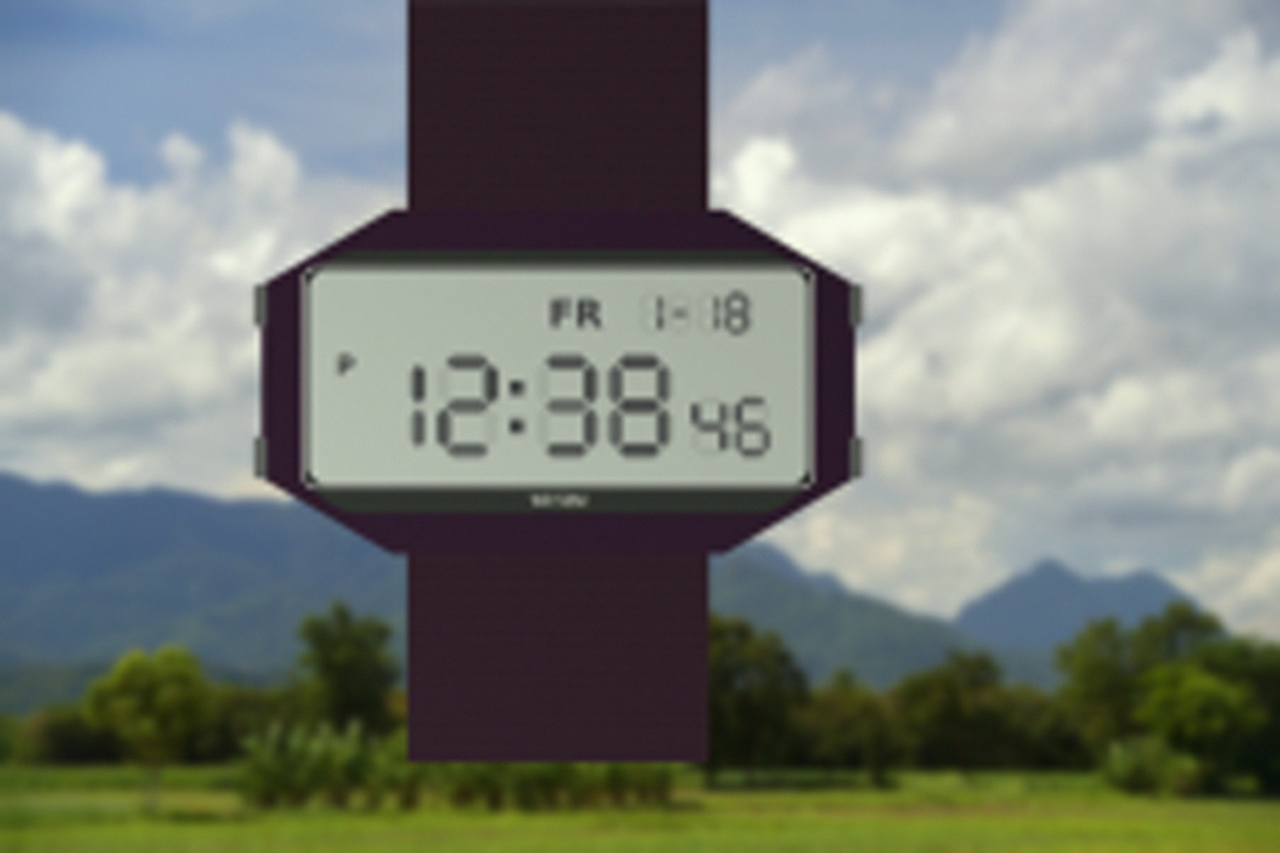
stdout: **12:38:46**
